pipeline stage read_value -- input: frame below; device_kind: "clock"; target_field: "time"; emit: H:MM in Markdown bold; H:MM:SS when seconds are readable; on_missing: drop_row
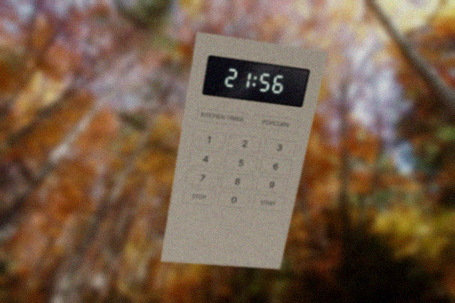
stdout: **21:56**
